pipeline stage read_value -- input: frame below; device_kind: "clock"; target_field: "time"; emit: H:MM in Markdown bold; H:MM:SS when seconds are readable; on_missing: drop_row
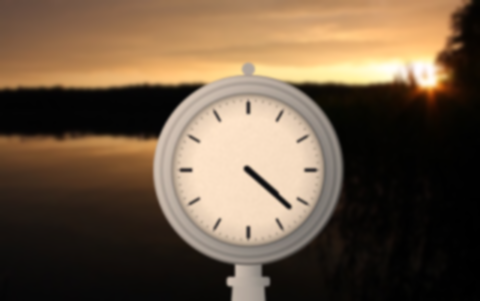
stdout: **4:22**
